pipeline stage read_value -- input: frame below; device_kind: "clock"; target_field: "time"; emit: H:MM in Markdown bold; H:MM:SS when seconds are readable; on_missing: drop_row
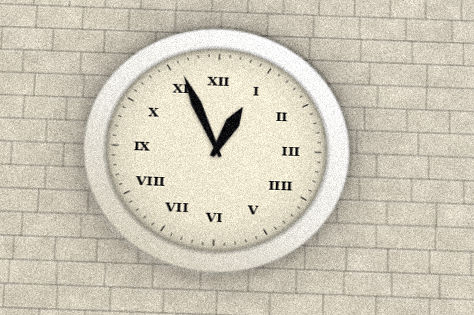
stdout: **12:56**
